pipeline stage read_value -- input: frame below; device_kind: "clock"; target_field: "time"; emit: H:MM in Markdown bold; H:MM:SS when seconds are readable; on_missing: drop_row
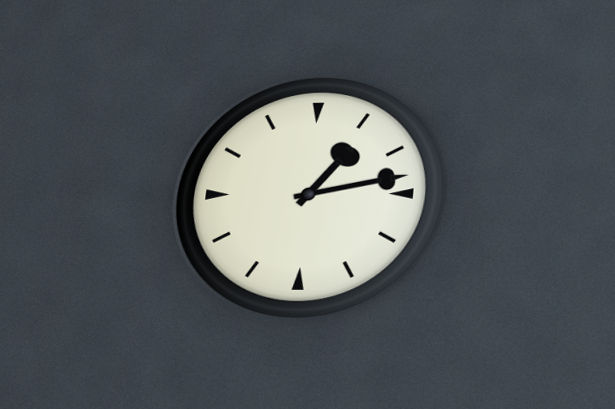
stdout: **1:13**
